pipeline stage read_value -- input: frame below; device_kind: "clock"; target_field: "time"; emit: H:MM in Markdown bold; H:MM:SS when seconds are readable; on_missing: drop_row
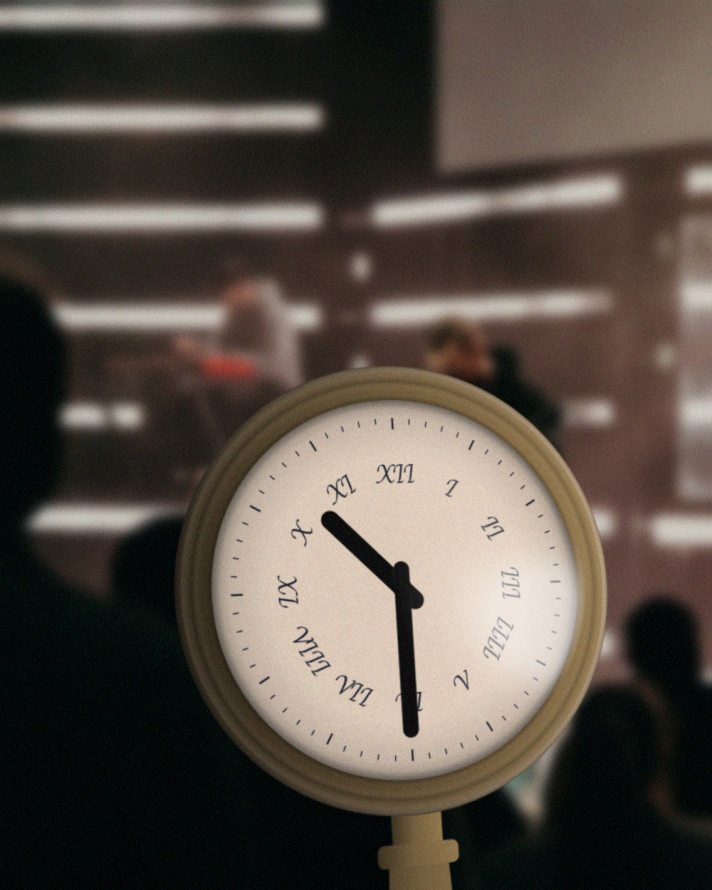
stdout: **10:30**
